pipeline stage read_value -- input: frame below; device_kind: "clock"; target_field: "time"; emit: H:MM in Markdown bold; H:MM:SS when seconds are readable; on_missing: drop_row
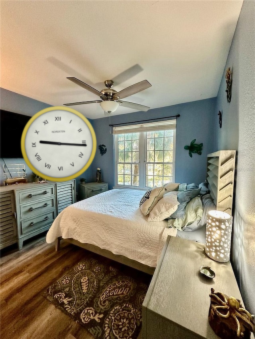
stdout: **9:16**
